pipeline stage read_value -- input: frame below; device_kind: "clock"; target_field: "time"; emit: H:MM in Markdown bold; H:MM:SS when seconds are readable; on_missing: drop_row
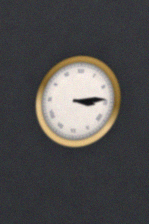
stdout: **3:14**
